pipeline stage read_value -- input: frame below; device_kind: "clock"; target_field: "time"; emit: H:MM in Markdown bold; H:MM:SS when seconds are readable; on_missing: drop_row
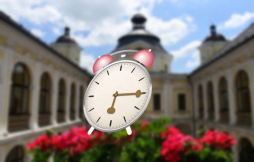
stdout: **6:15**
